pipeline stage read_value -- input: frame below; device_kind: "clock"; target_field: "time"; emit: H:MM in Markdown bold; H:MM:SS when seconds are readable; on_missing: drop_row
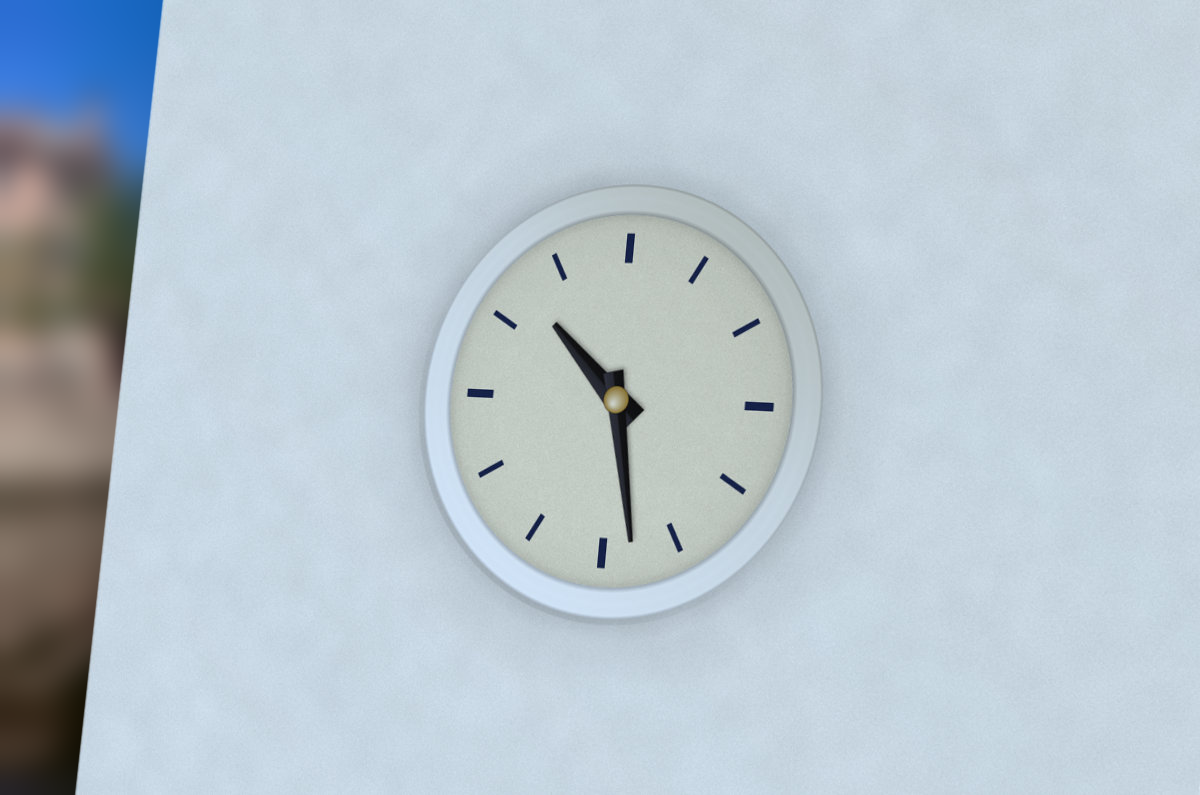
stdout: **10:28**
